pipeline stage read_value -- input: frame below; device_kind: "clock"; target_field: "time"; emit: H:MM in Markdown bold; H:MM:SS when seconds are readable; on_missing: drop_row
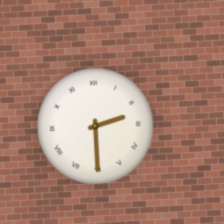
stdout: **2:30**
